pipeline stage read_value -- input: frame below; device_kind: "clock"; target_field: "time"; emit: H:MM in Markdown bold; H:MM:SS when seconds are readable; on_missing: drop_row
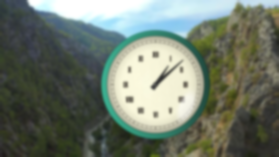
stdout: **1:08**
